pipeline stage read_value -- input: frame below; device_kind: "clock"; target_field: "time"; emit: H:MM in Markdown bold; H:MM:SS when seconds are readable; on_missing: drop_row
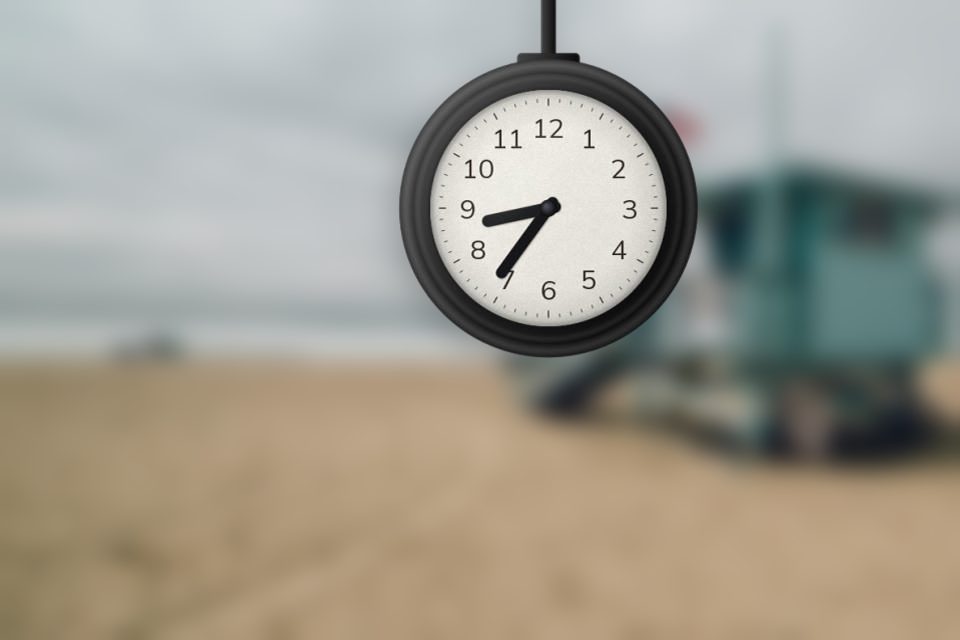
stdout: **8:36**
